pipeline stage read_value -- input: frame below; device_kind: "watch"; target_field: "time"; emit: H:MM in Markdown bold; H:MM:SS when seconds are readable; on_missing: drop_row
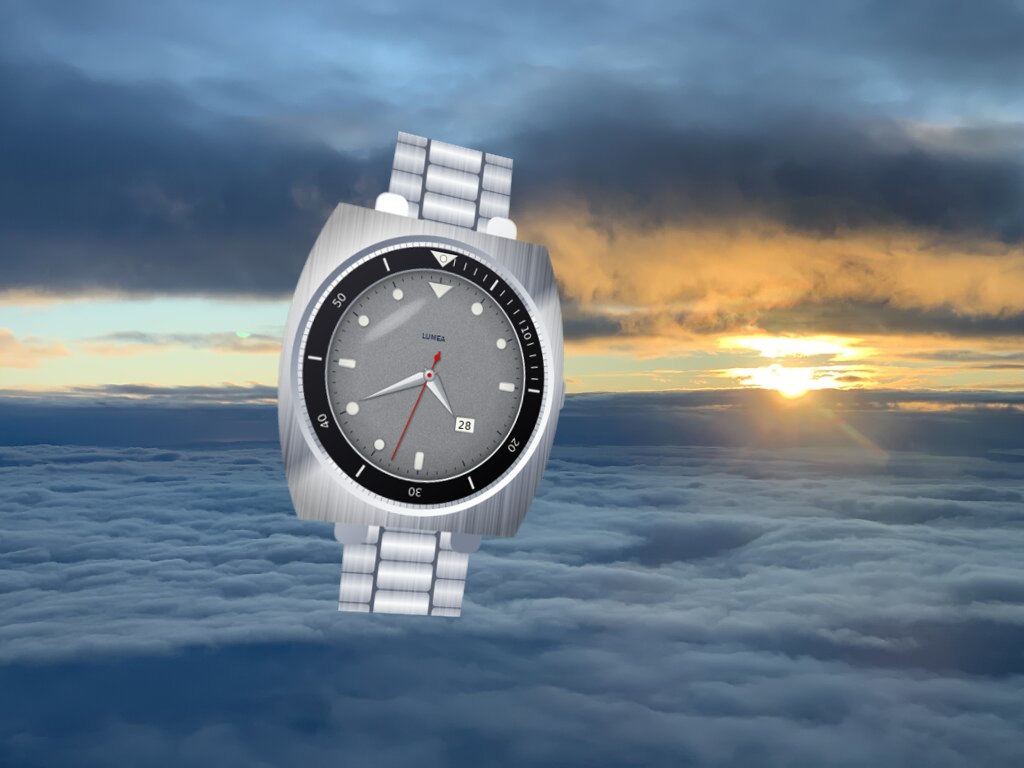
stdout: **4:40:33**
